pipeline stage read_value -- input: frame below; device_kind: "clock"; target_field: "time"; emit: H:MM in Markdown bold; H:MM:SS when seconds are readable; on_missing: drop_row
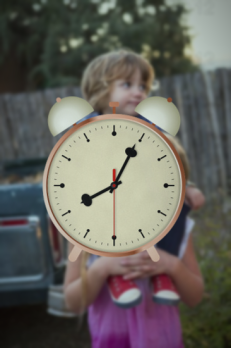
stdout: **8:04:30**
